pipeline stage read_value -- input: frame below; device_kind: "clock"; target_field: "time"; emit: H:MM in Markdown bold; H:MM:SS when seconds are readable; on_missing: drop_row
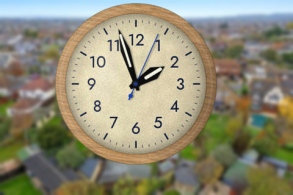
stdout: **1:57:04**
